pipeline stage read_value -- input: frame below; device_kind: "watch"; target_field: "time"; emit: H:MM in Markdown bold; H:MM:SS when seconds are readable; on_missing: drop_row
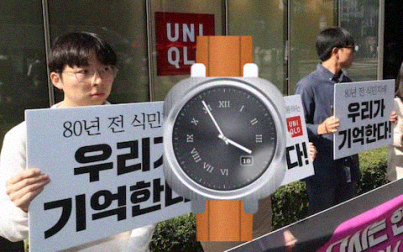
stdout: **3:55**
